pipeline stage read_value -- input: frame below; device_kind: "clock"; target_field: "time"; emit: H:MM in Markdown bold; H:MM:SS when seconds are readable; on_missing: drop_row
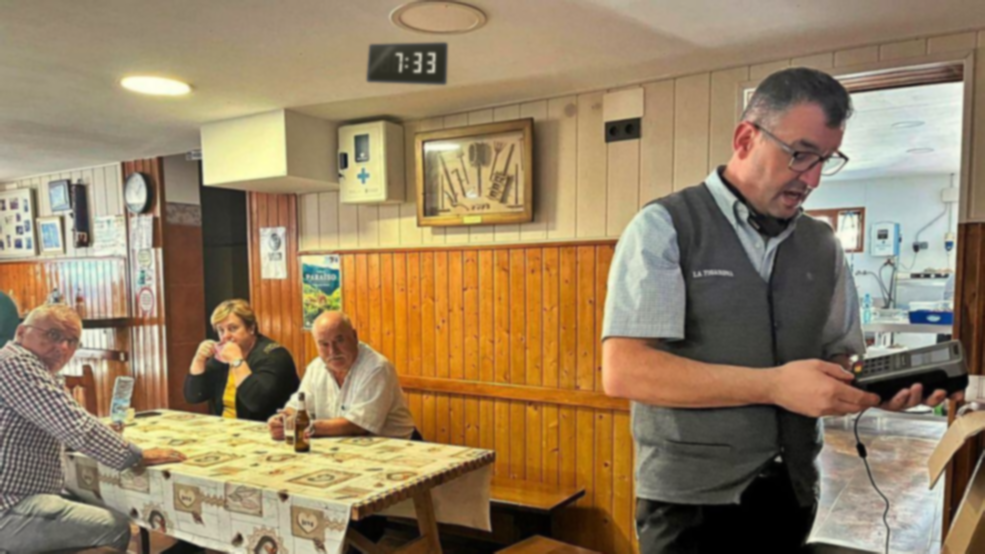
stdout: **7:33**
